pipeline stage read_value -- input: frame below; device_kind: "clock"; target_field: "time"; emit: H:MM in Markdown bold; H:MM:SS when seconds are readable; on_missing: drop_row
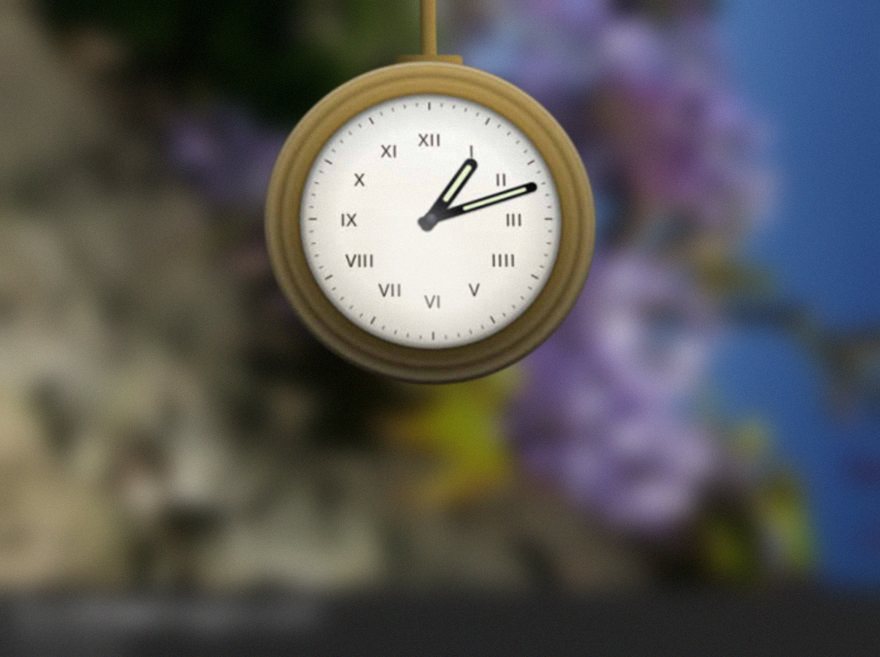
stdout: **1:12**
